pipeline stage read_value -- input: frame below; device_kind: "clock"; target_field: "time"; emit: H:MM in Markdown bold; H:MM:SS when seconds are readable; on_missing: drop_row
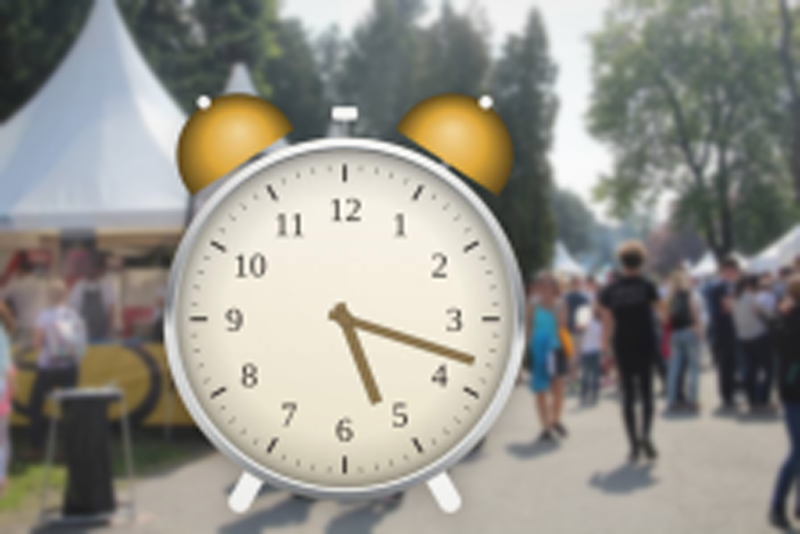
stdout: **5:18**
